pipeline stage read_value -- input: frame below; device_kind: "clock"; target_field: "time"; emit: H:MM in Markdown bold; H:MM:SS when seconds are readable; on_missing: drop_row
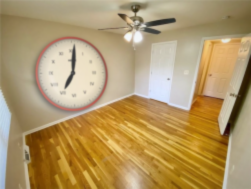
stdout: **7:01**
